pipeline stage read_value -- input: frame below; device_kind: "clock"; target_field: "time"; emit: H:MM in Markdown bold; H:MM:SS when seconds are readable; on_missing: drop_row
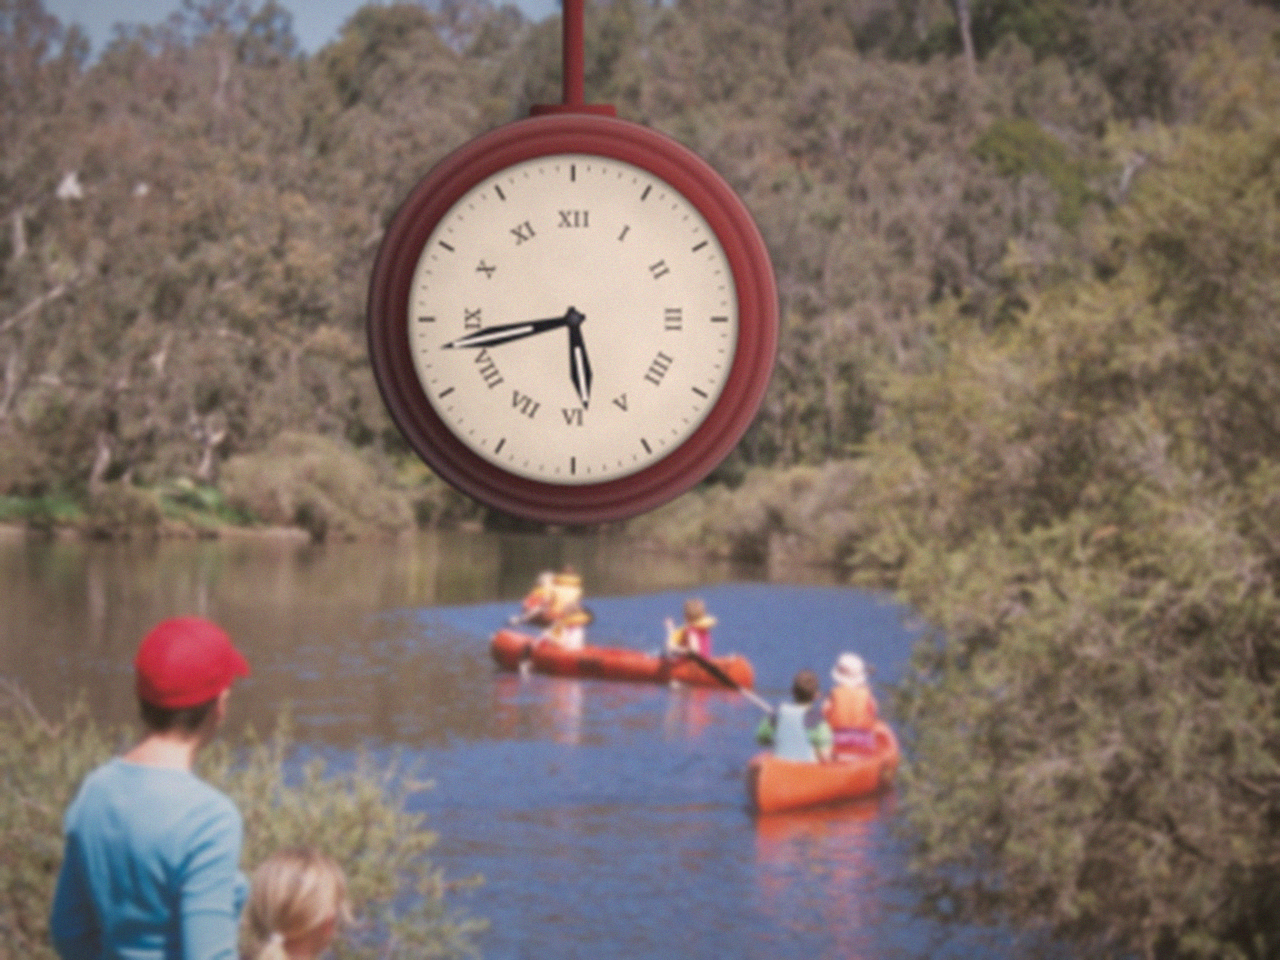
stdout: **5:43**
